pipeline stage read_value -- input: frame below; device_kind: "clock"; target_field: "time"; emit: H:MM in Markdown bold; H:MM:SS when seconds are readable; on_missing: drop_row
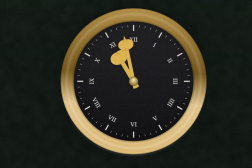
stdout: **10:58**
